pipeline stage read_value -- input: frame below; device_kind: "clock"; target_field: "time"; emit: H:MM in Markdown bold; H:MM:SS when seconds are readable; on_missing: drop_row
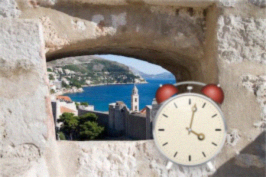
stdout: **4:02**
